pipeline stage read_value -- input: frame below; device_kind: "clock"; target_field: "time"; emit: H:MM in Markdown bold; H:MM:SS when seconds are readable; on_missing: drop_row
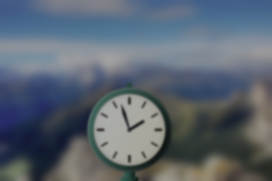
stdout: **1:57**
